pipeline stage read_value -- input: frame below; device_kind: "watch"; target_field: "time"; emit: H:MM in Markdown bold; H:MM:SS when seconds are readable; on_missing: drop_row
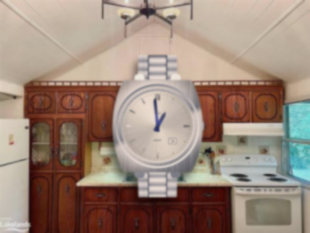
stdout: **12:59**
